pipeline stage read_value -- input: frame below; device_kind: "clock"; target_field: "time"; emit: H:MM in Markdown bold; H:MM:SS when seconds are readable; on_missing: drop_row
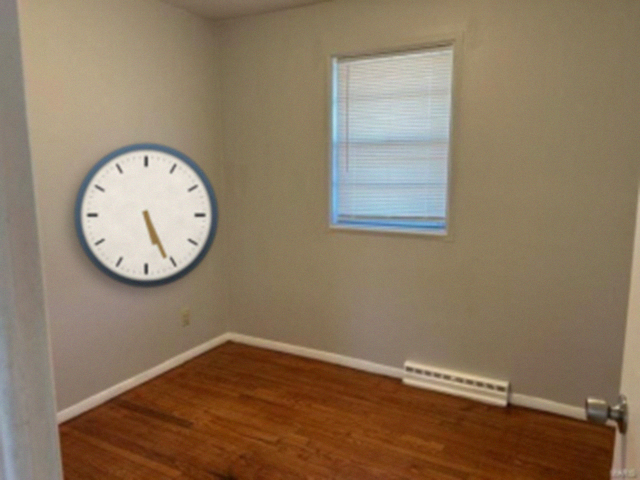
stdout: **5:26**
